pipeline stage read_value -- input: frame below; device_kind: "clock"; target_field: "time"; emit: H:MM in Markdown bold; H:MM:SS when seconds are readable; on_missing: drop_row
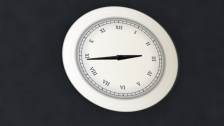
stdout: **2:44**
